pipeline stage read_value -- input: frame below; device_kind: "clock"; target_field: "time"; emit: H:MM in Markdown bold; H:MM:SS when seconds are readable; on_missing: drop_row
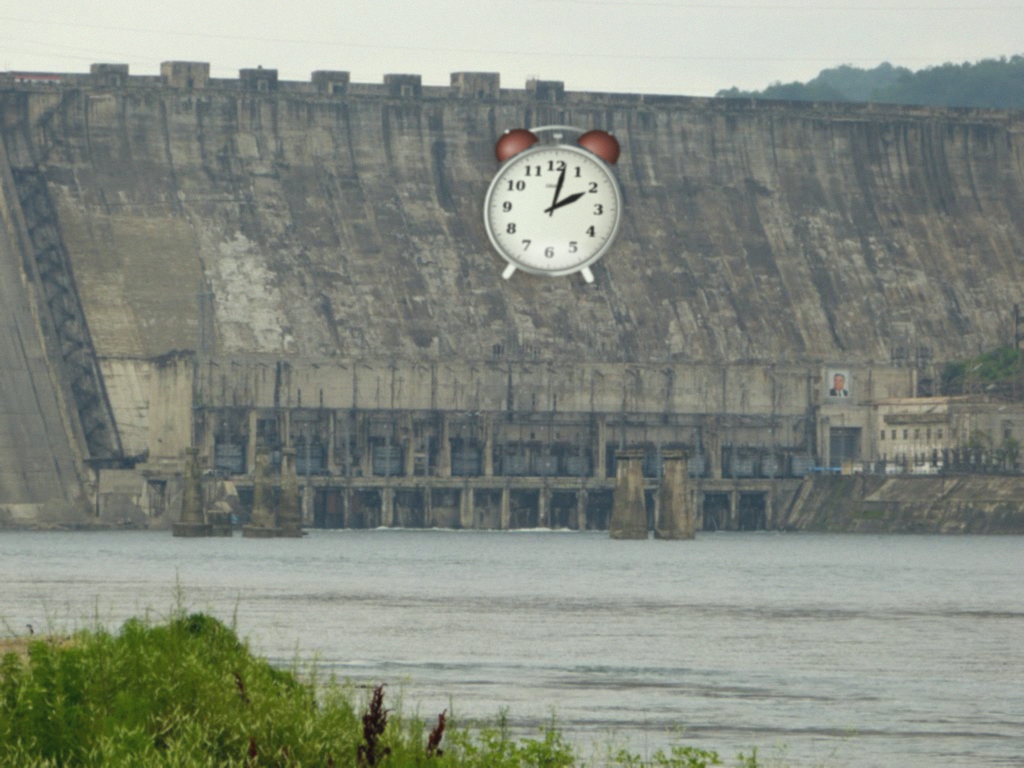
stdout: **2:02**
